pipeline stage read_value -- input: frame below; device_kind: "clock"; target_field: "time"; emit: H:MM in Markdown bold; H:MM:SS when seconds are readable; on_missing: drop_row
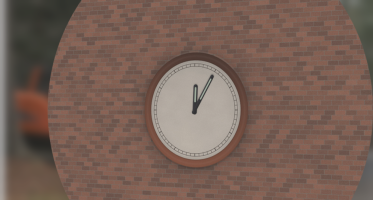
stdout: **12:05**
